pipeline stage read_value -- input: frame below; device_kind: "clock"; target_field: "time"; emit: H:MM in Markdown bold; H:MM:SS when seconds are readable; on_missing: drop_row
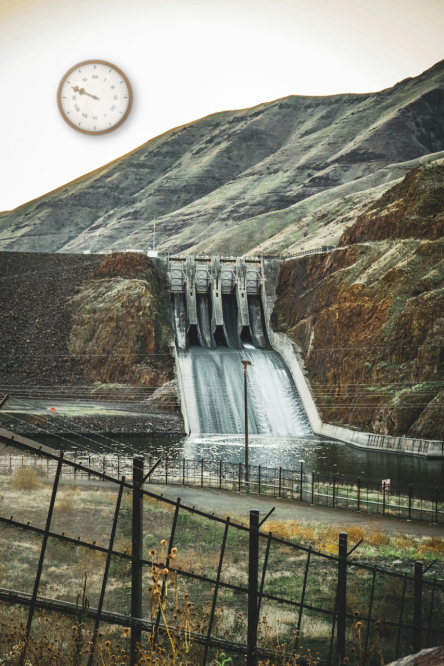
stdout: **9:49**
